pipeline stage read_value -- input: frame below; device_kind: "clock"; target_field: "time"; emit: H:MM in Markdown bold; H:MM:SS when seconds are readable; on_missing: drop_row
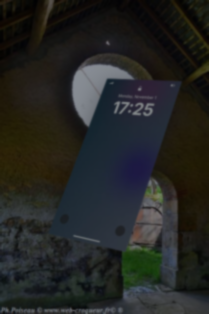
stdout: **17:25**
